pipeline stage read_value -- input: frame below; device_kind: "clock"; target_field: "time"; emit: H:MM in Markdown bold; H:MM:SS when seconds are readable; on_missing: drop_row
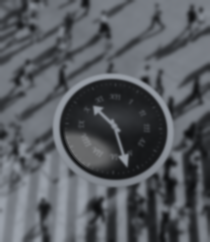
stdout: **10:27**
